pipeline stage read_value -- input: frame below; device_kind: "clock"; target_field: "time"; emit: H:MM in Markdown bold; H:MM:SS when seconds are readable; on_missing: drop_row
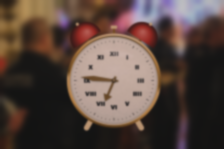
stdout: **6:46**
